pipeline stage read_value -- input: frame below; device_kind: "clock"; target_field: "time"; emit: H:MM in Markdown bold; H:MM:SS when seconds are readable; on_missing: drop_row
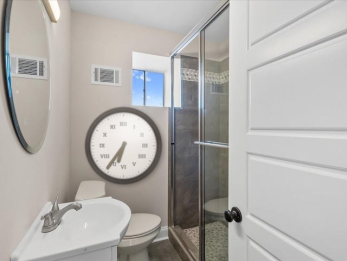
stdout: **6:36**
